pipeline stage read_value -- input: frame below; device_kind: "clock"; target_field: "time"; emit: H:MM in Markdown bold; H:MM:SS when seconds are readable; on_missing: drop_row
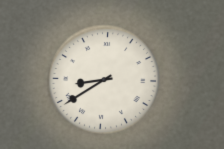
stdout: **8:39**
